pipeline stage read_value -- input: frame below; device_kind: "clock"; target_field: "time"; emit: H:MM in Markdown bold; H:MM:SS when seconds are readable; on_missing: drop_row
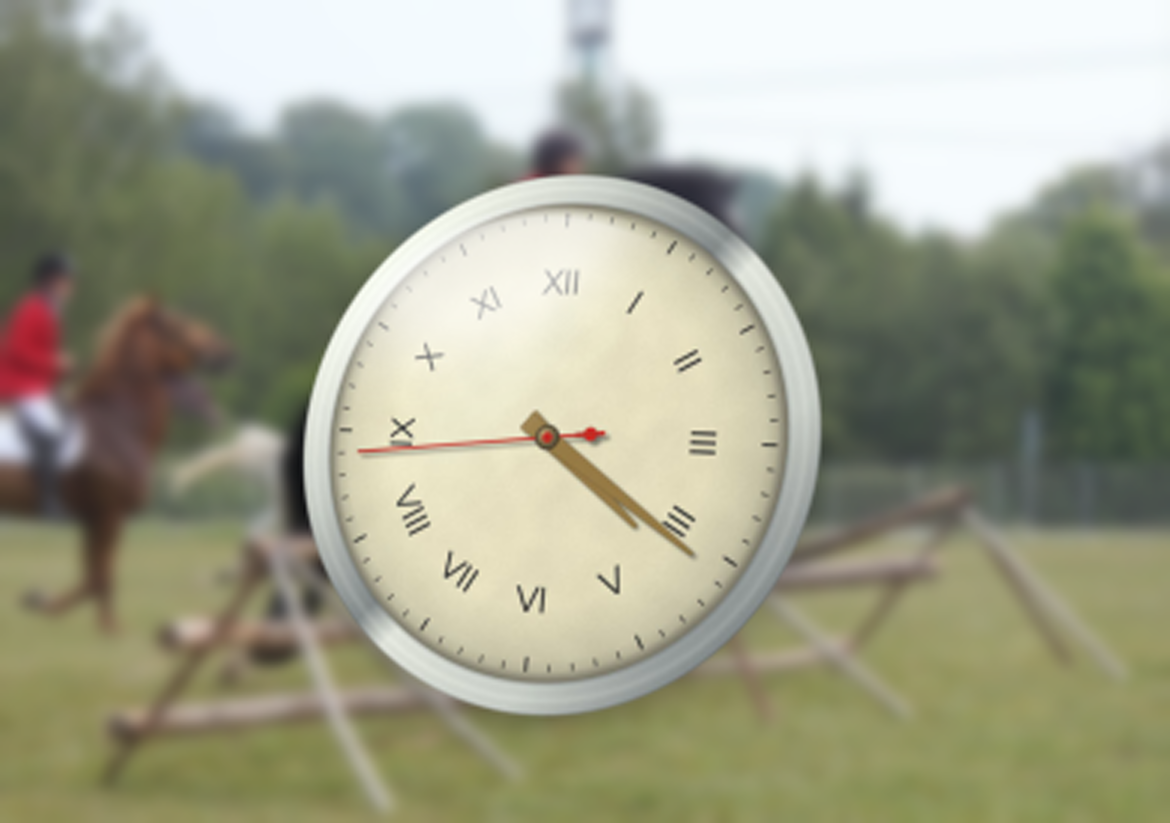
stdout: **4:20:44**
